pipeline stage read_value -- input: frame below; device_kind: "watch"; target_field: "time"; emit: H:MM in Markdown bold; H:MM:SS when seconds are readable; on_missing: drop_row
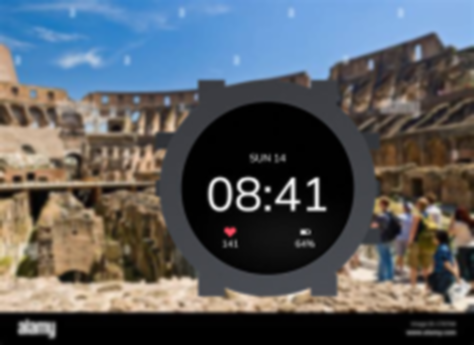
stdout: **8:41**
